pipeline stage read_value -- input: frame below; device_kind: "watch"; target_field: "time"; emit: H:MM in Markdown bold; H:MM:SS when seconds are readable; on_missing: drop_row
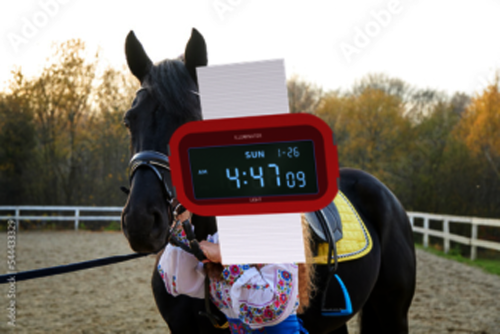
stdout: **4:47:09**
